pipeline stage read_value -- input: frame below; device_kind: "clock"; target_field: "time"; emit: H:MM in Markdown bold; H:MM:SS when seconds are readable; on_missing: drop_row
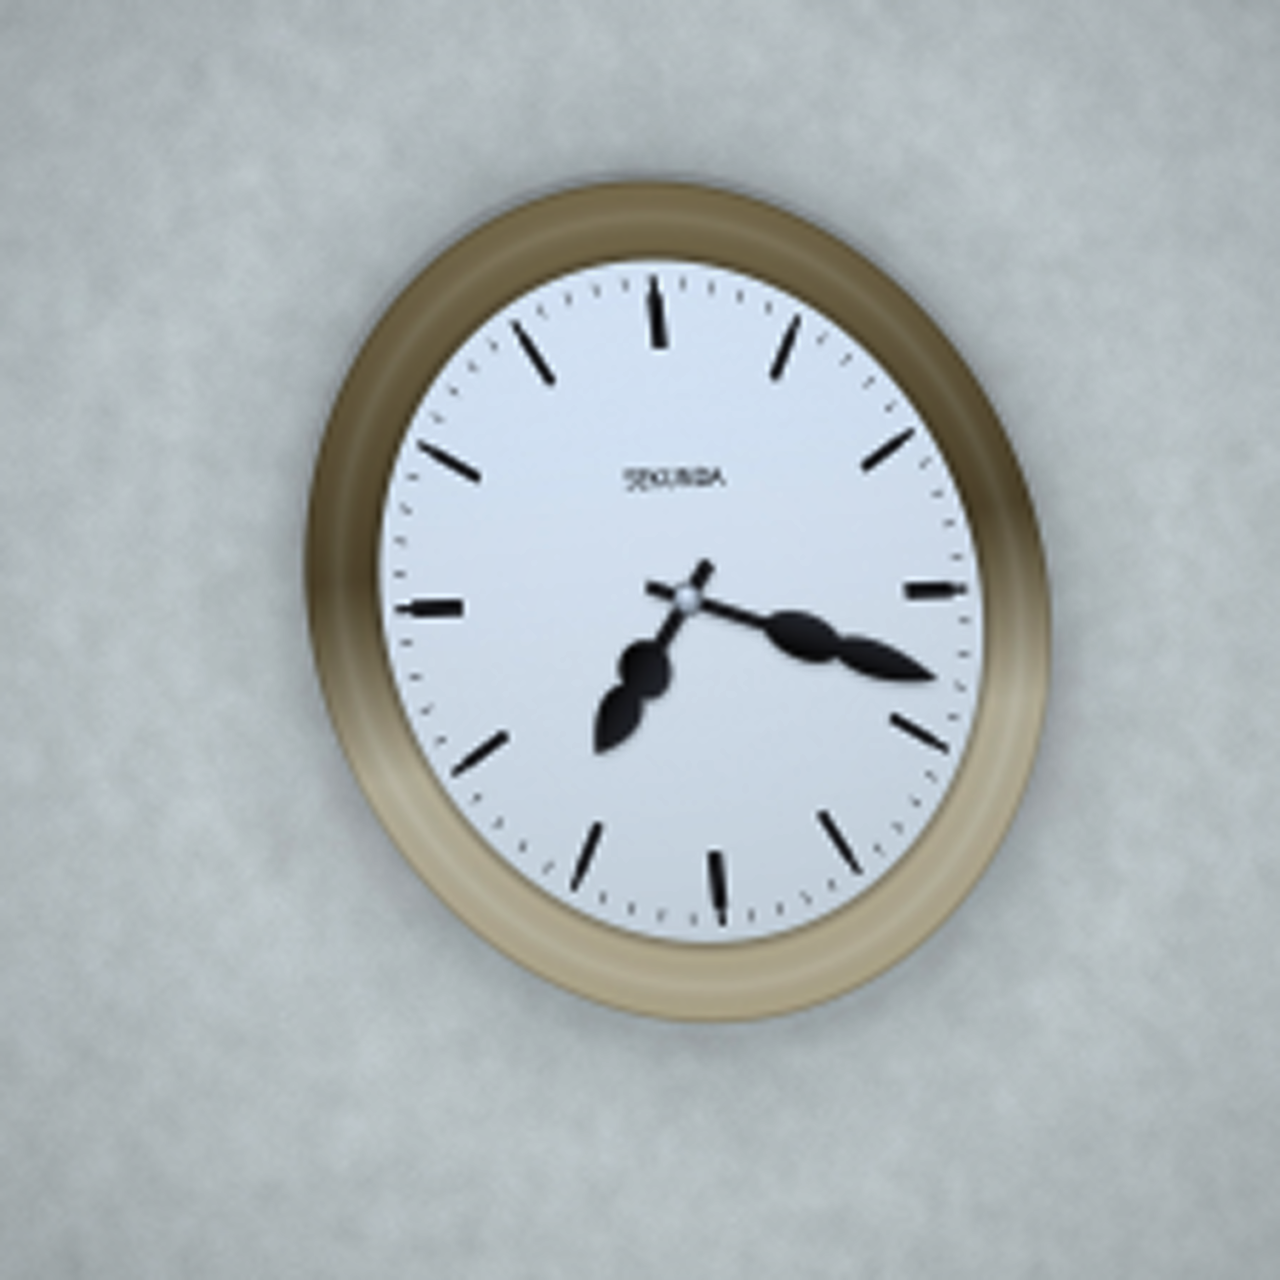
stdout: **7:18**
